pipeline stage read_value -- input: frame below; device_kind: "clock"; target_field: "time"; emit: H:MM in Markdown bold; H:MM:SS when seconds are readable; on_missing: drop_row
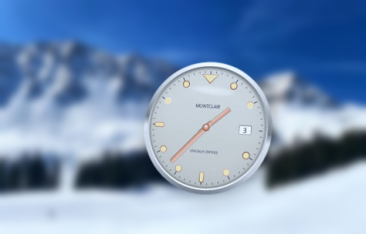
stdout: **1:37**
